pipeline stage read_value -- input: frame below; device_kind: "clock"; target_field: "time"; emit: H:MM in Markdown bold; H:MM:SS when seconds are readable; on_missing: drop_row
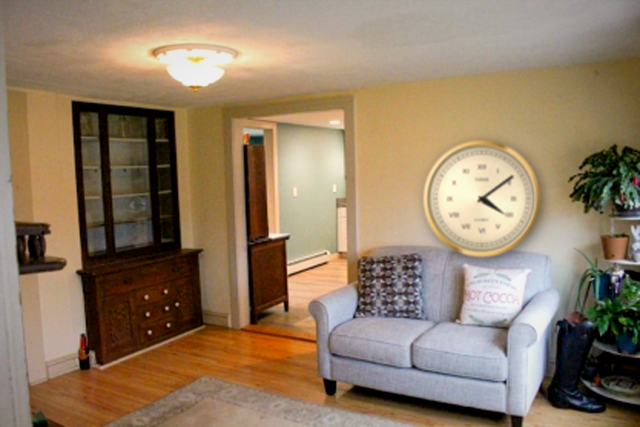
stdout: **4:09**
